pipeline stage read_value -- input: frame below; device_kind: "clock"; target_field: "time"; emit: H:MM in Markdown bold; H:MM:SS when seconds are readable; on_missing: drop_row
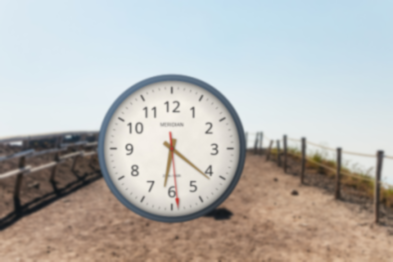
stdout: **6:21:29**
